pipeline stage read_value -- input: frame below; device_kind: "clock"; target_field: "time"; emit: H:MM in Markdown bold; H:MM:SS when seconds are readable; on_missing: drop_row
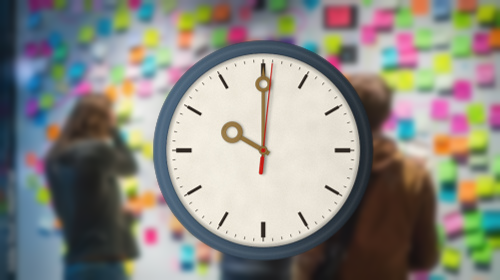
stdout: **10:00:01**
